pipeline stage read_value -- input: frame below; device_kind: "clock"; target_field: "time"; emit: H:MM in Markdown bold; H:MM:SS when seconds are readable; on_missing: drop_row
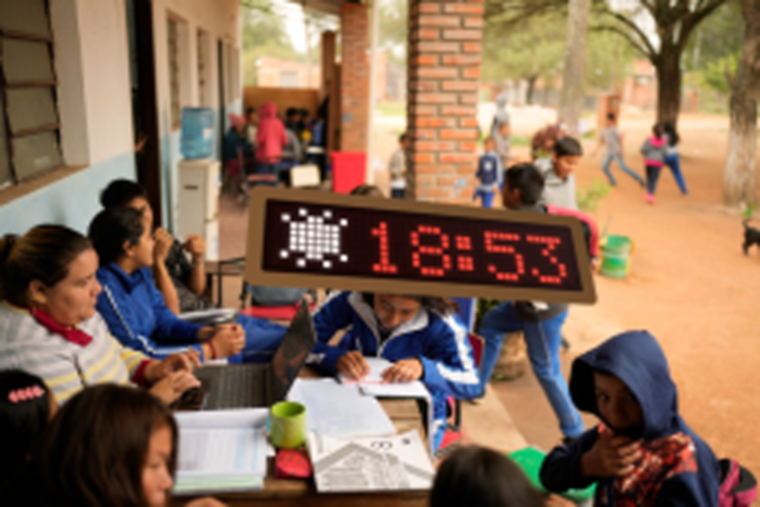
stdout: **18:53**
